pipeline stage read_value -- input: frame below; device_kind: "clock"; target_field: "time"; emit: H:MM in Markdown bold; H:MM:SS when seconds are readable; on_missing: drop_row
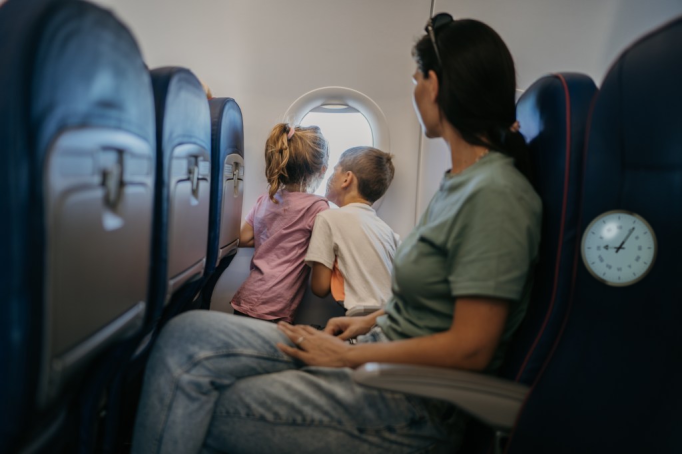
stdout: **9:06**
